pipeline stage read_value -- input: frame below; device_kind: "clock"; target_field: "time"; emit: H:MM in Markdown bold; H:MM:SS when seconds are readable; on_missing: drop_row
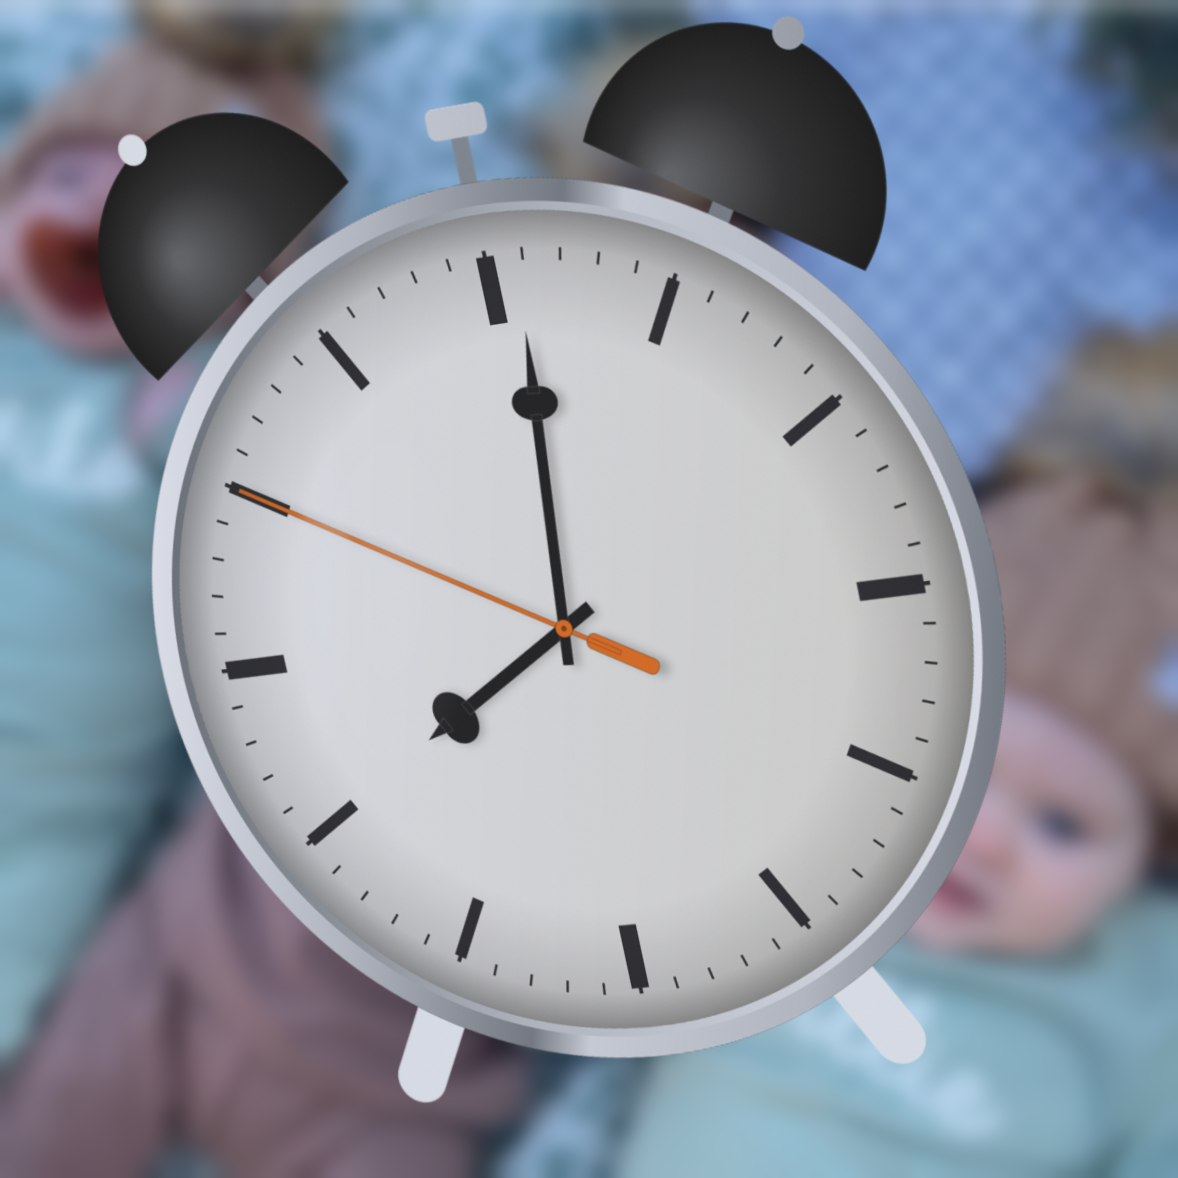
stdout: **8:00:50**
